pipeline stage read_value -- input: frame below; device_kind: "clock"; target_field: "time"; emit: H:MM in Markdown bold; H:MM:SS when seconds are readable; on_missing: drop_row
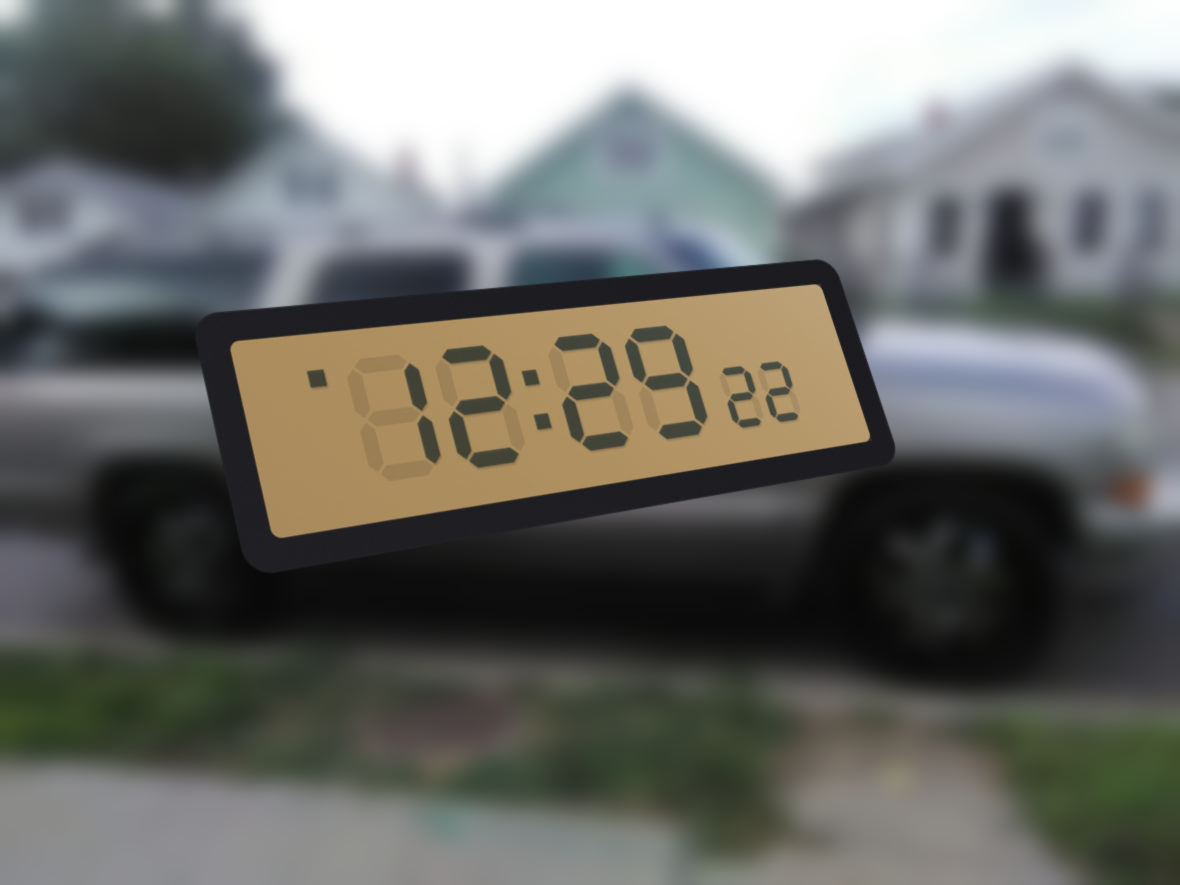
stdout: **12:29:22**
